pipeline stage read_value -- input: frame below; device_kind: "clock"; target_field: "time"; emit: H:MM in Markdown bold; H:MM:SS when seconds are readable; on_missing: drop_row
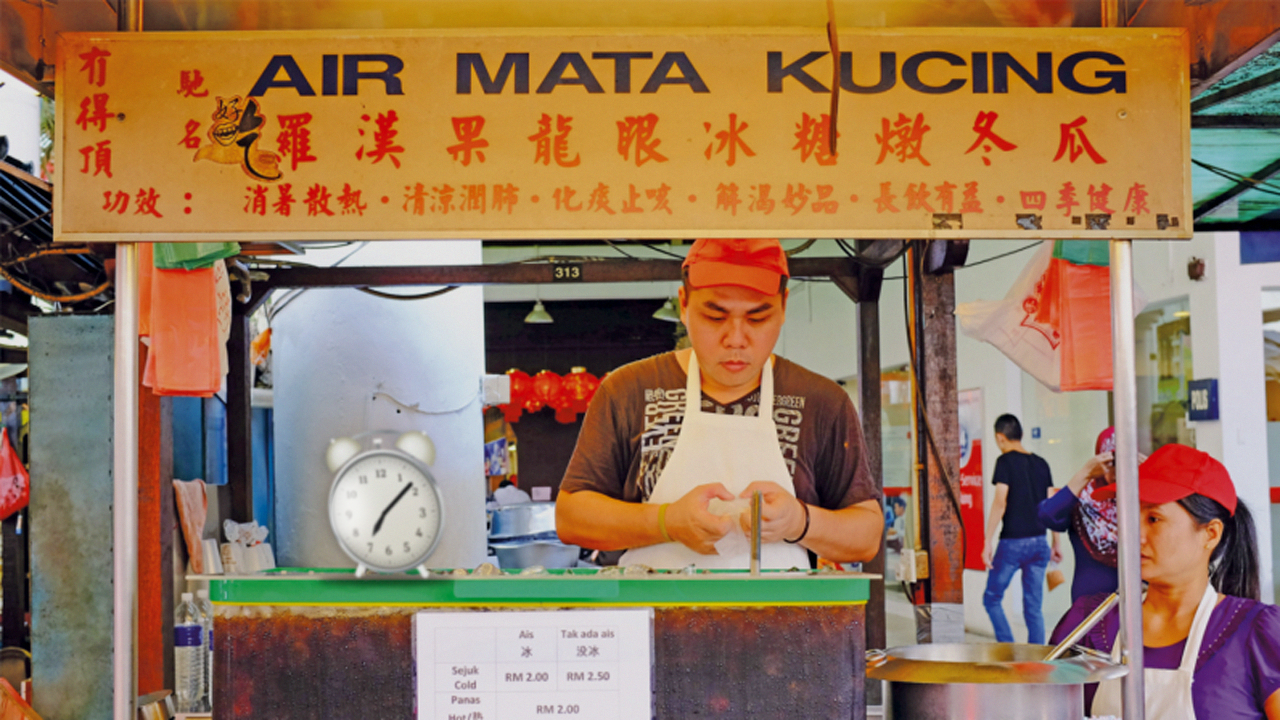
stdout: **7:08**
